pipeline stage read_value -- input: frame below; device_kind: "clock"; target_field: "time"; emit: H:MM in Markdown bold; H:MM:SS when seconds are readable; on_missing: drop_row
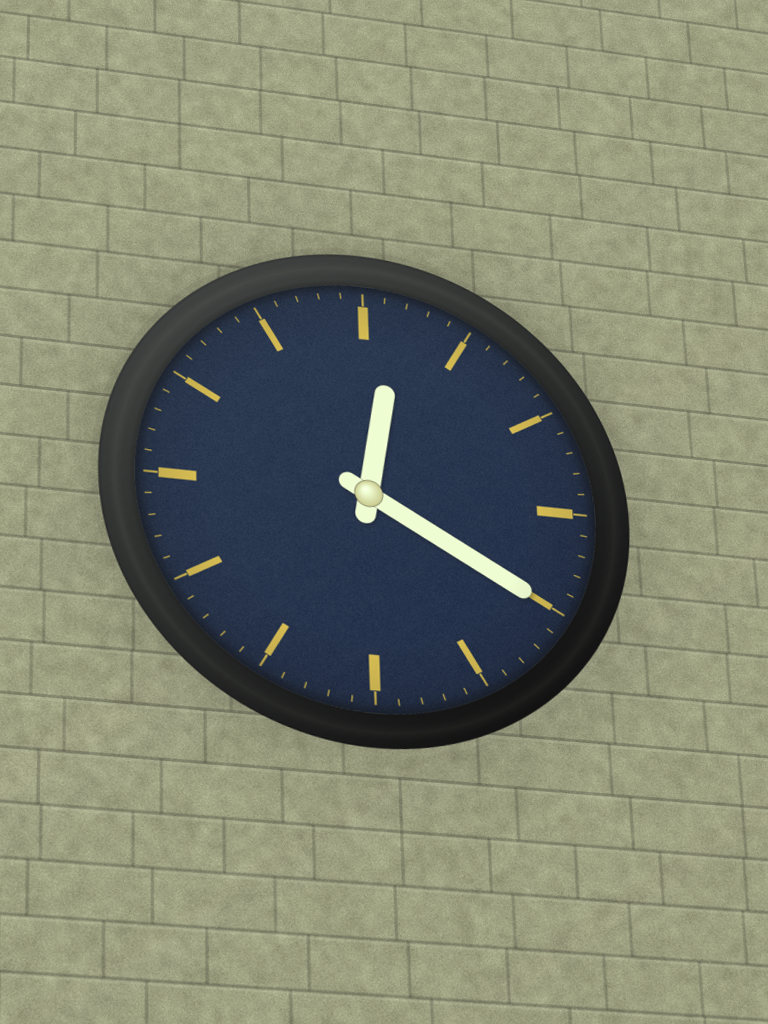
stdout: **12:20**
